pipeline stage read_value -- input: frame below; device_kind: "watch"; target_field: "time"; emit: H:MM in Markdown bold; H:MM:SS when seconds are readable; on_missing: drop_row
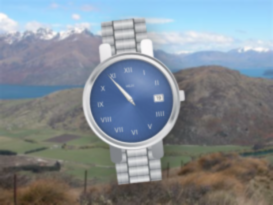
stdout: **10:54**
